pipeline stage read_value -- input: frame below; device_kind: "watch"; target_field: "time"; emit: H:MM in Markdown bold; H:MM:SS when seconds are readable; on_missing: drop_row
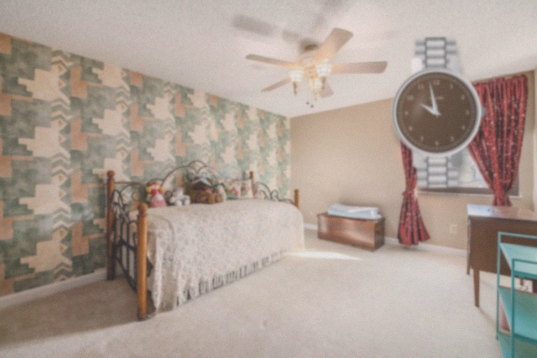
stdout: **9:58**
